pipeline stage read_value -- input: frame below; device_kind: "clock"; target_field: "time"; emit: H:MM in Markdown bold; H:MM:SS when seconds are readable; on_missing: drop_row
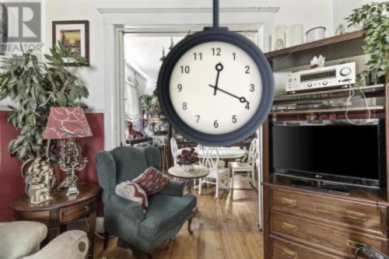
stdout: **12:19**
